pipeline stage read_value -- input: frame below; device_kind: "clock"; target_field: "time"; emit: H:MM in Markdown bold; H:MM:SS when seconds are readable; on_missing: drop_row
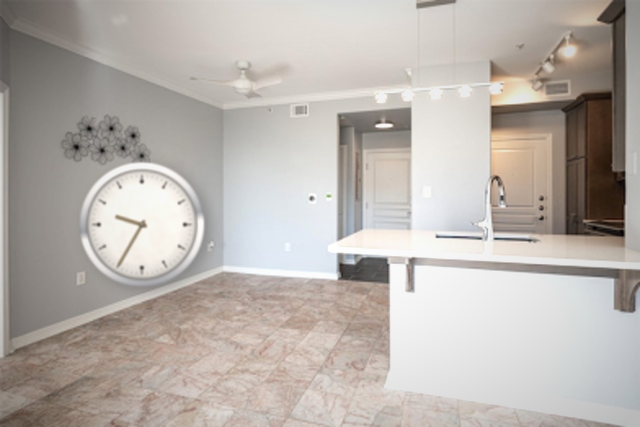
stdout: **9:35**
